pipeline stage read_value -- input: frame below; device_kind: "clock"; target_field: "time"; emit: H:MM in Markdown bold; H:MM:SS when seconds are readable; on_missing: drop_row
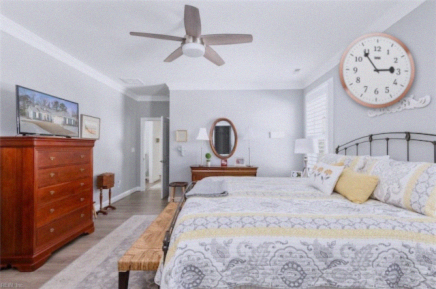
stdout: **2:54**
